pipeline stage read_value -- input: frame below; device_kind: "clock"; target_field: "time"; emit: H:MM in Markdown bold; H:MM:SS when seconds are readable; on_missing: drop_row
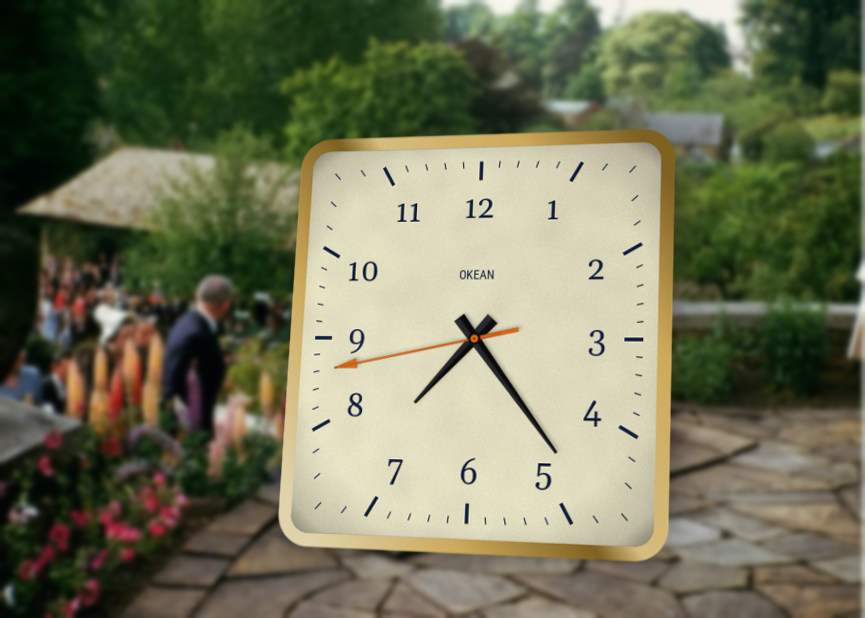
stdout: **7:23:43**
